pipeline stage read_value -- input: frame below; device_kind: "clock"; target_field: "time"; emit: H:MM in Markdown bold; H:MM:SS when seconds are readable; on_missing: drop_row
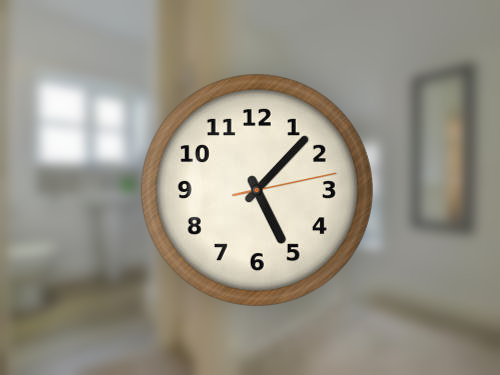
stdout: **5:07:13**
